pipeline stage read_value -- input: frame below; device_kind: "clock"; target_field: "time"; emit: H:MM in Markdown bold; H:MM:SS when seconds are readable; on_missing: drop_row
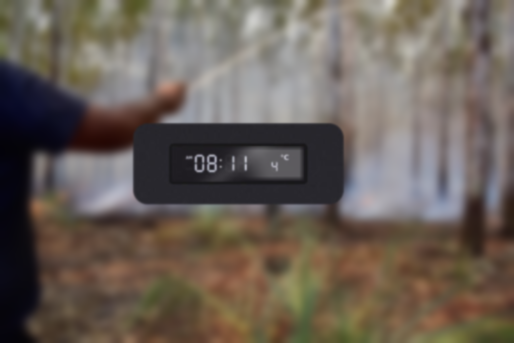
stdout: **8:11**
